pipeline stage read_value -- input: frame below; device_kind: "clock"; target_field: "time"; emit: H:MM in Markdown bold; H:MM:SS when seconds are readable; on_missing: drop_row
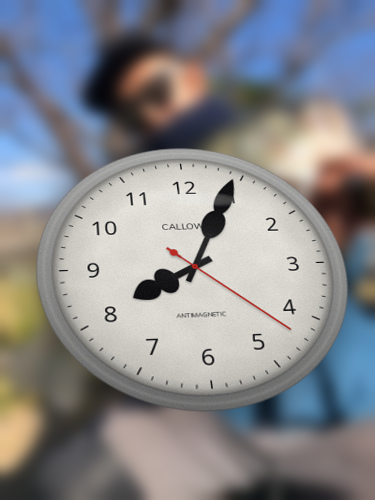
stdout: **8:04:22**
